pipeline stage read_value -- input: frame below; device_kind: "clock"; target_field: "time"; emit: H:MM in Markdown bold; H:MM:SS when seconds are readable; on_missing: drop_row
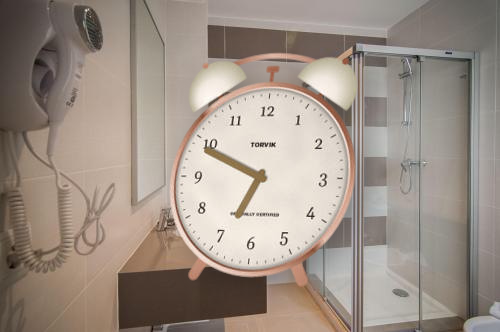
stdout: **6:49**
